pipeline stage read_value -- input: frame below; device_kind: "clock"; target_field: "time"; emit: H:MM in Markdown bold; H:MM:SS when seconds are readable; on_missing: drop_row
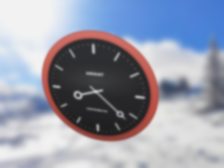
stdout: **8:22**
